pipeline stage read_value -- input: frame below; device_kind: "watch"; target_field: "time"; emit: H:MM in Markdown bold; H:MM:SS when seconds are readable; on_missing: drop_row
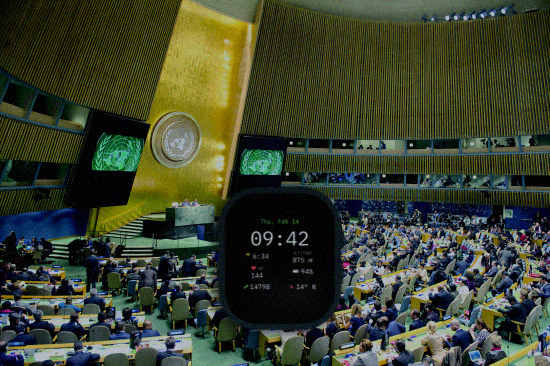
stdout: **9:42**
